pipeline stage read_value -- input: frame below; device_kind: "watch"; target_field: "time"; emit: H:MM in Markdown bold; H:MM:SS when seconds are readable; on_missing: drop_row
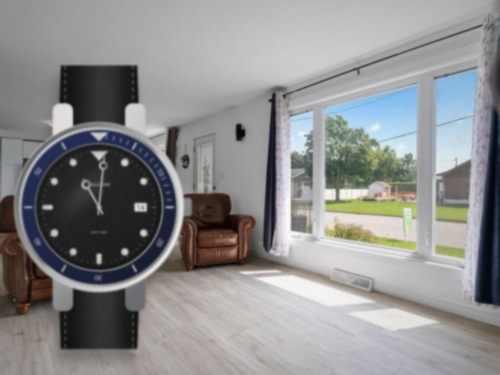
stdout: **11:01**
